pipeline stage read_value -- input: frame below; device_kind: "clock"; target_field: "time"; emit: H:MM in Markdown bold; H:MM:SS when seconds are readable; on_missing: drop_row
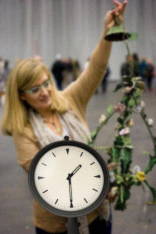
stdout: **1:30**
